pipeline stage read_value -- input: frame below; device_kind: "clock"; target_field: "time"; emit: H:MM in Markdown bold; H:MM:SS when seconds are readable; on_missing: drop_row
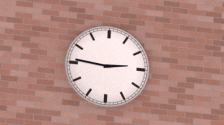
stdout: **2:46**
